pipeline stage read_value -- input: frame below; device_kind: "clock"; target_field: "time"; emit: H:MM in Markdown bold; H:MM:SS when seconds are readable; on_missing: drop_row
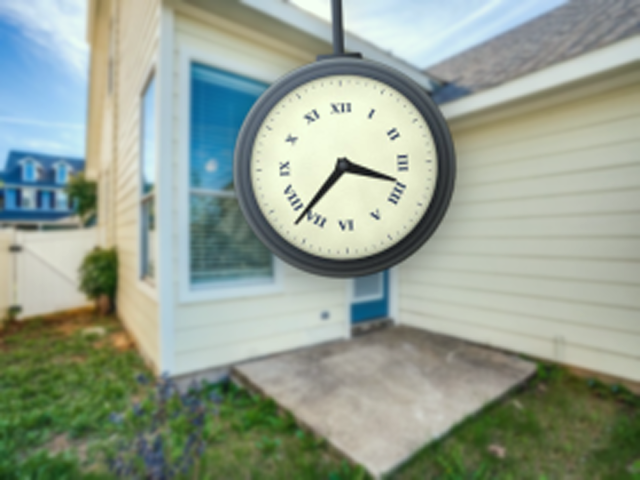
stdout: **3:37**
